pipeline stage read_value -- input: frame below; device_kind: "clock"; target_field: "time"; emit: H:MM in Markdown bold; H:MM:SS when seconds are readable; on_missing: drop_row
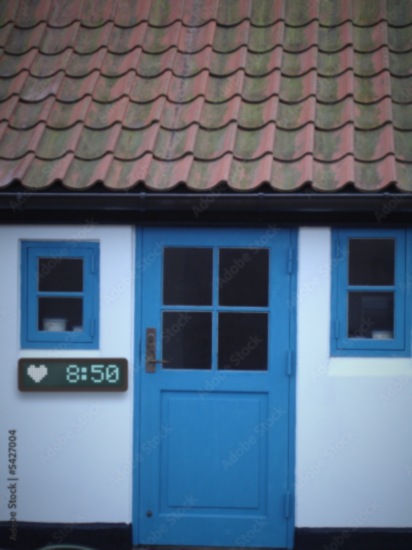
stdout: **8:50**
